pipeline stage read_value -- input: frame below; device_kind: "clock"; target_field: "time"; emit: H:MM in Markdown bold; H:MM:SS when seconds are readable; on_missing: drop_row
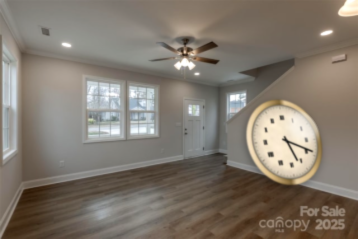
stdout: **5:19**
